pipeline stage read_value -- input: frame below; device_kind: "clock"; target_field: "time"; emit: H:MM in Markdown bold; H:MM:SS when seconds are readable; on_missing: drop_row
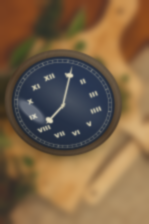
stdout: **8:06**
